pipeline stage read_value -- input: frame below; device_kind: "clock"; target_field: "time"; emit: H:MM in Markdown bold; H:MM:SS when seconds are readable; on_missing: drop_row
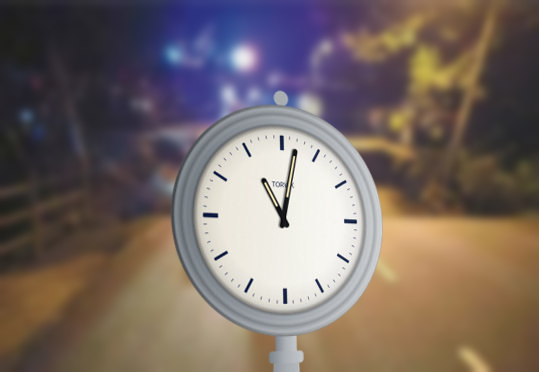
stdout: **11:02**
